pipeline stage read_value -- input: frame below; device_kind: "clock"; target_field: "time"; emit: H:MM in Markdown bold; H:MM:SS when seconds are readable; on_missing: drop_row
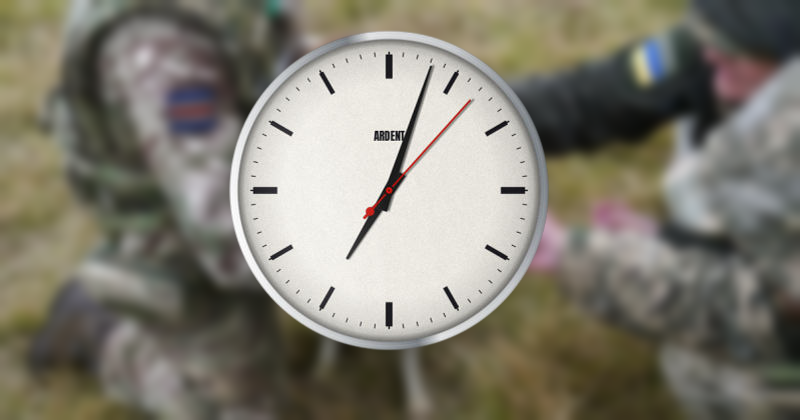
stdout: **7:03:07**
